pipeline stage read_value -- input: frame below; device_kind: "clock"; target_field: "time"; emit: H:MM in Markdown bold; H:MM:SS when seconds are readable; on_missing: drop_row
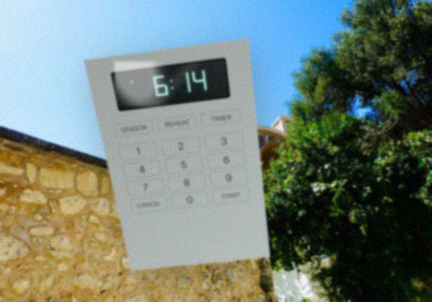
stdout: **6:14**
